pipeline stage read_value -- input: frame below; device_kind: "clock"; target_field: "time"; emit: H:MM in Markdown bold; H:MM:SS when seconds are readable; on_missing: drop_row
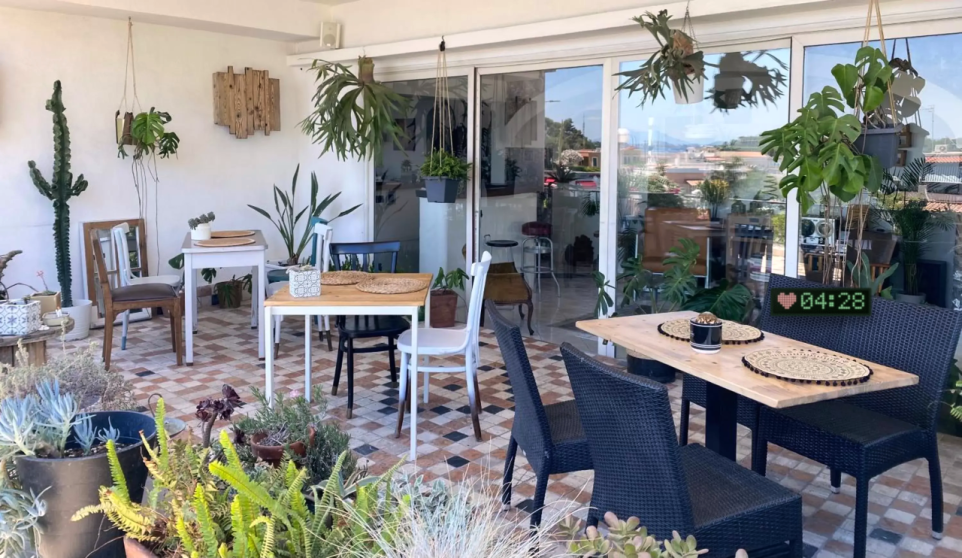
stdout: **4:28**
